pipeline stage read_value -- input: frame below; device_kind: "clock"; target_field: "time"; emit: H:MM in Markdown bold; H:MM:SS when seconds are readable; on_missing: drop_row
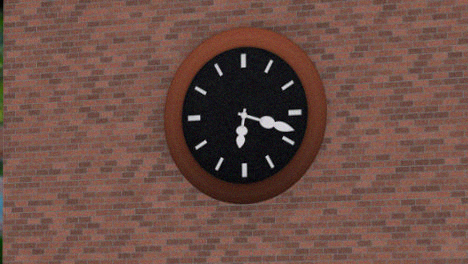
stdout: **6:18**
